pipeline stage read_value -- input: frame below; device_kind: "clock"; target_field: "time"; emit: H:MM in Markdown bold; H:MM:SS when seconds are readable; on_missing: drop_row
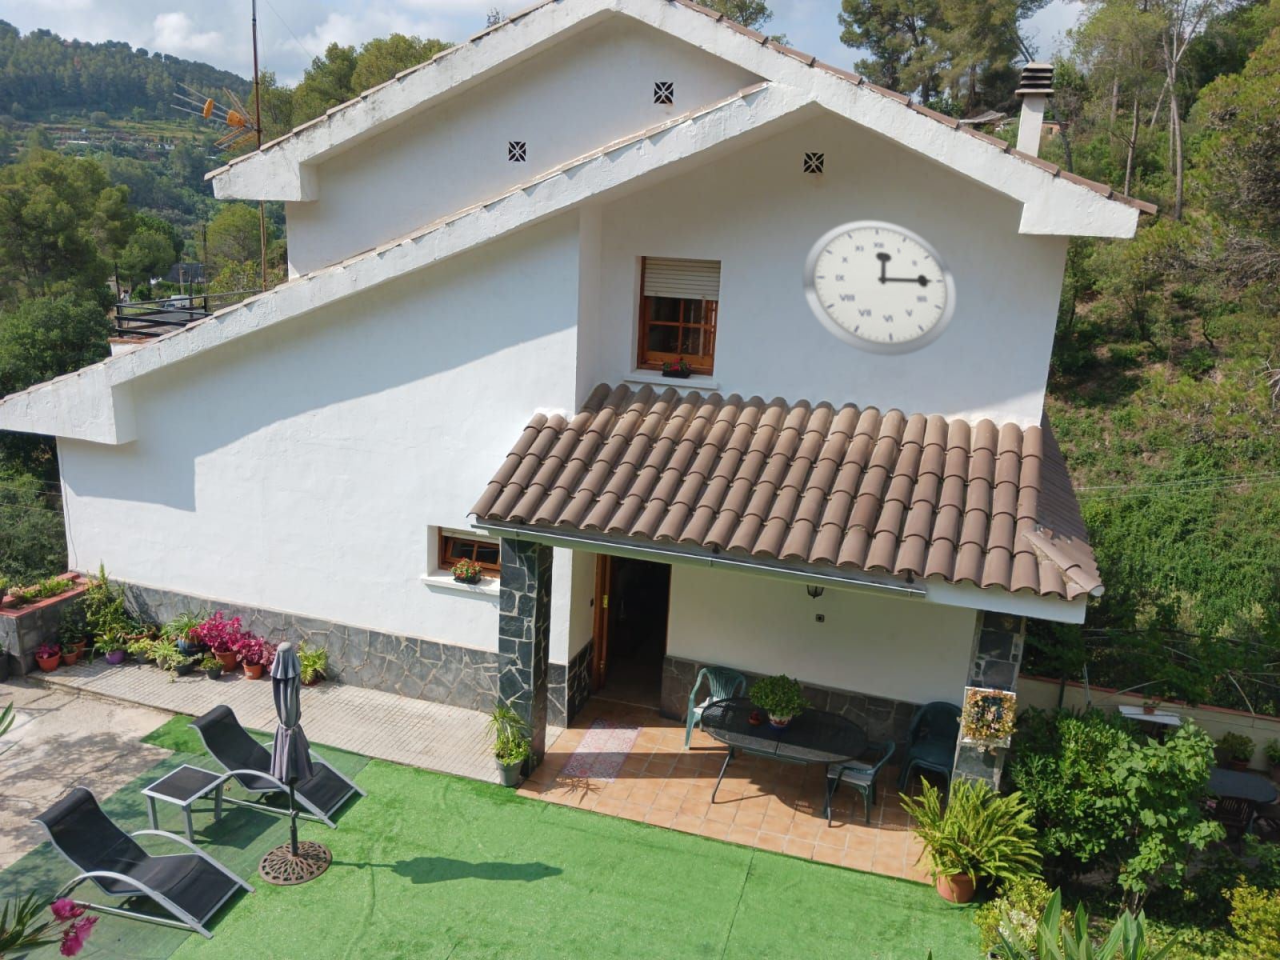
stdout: **12:15**
